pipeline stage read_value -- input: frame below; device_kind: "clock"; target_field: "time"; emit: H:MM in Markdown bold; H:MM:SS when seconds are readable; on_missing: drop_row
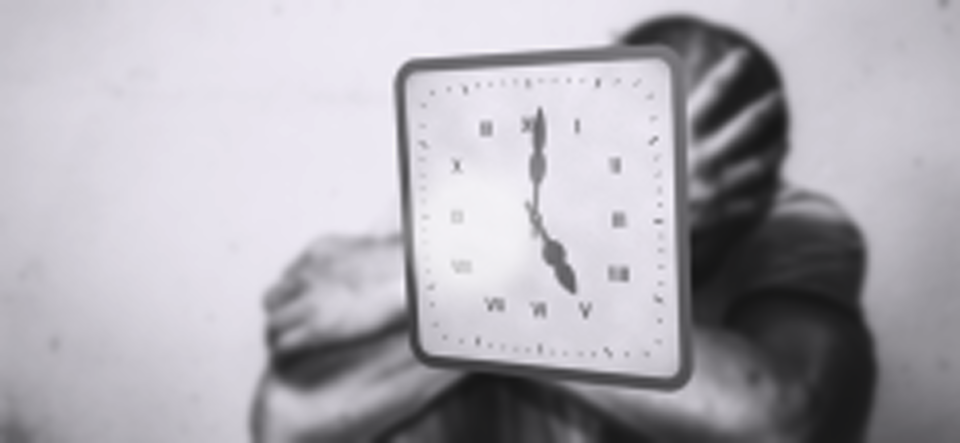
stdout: **5:01**
